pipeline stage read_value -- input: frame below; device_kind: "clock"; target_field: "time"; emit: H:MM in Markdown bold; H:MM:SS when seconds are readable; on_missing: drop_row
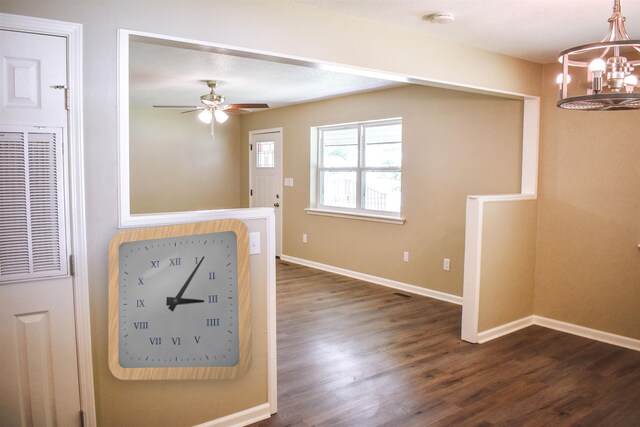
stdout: **3:06**
